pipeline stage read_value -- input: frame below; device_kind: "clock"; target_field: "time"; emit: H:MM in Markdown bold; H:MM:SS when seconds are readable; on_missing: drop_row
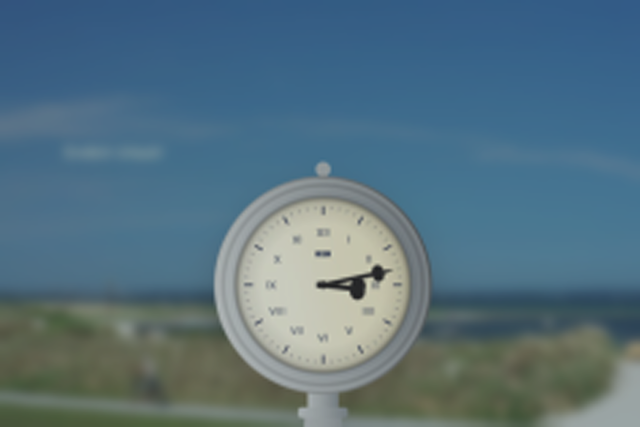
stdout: **3:13**
